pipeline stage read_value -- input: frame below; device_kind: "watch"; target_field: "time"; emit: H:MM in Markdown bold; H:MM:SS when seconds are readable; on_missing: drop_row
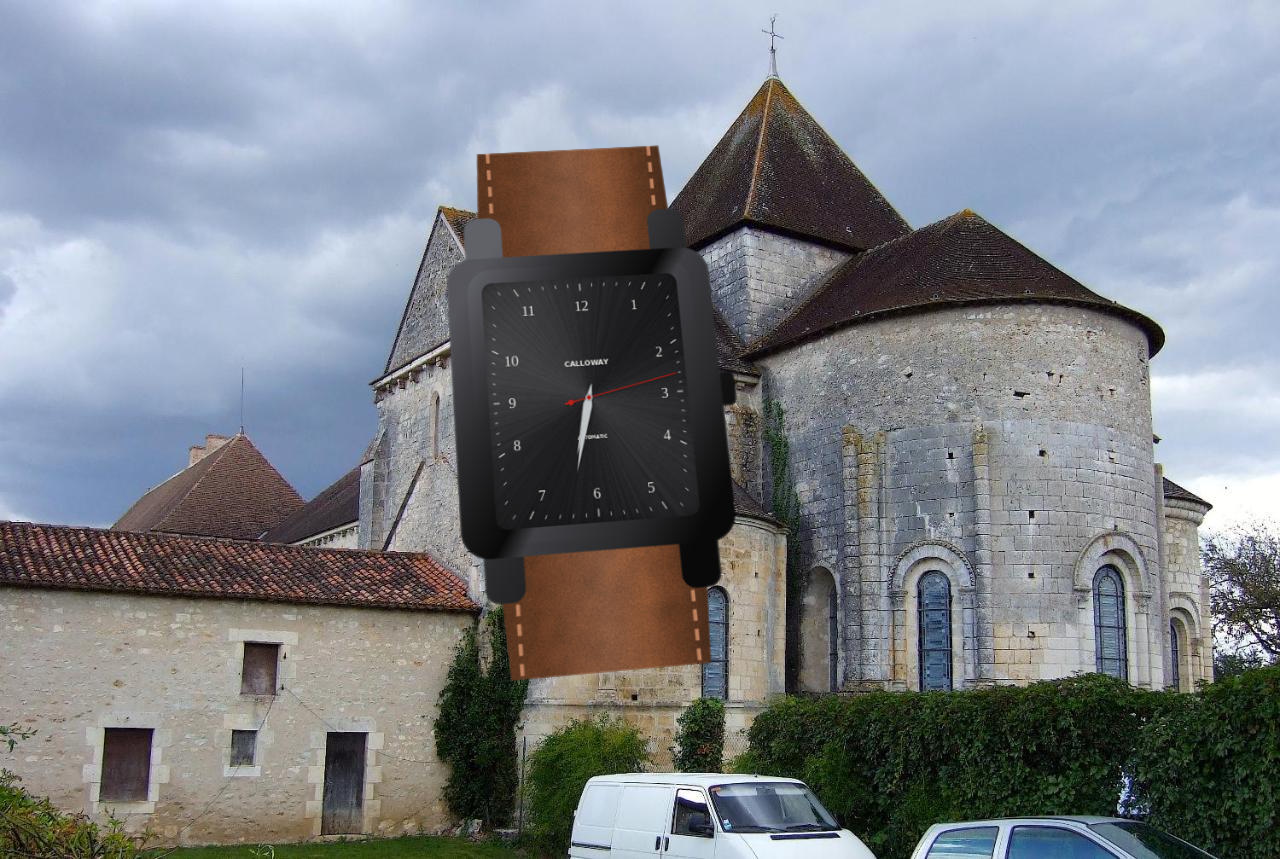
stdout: **6:32:13**
